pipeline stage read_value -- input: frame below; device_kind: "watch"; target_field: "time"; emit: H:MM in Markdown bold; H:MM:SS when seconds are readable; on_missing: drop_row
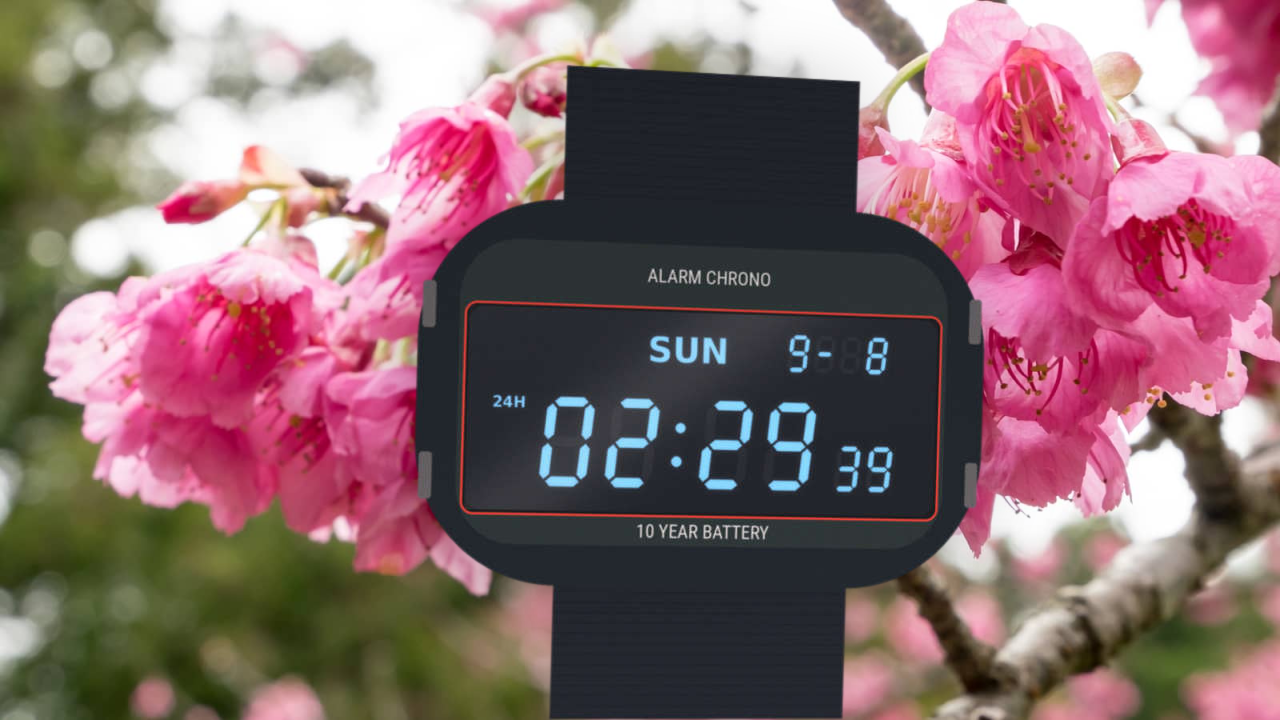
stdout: **2:29:39**
